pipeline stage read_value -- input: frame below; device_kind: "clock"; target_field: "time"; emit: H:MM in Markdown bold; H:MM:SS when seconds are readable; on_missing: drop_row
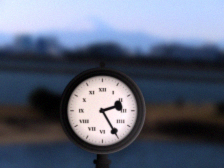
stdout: **2:25**
